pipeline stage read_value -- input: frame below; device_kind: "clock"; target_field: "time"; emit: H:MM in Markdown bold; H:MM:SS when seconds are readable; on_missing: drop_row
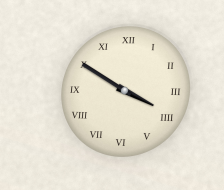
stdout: **3:50**
